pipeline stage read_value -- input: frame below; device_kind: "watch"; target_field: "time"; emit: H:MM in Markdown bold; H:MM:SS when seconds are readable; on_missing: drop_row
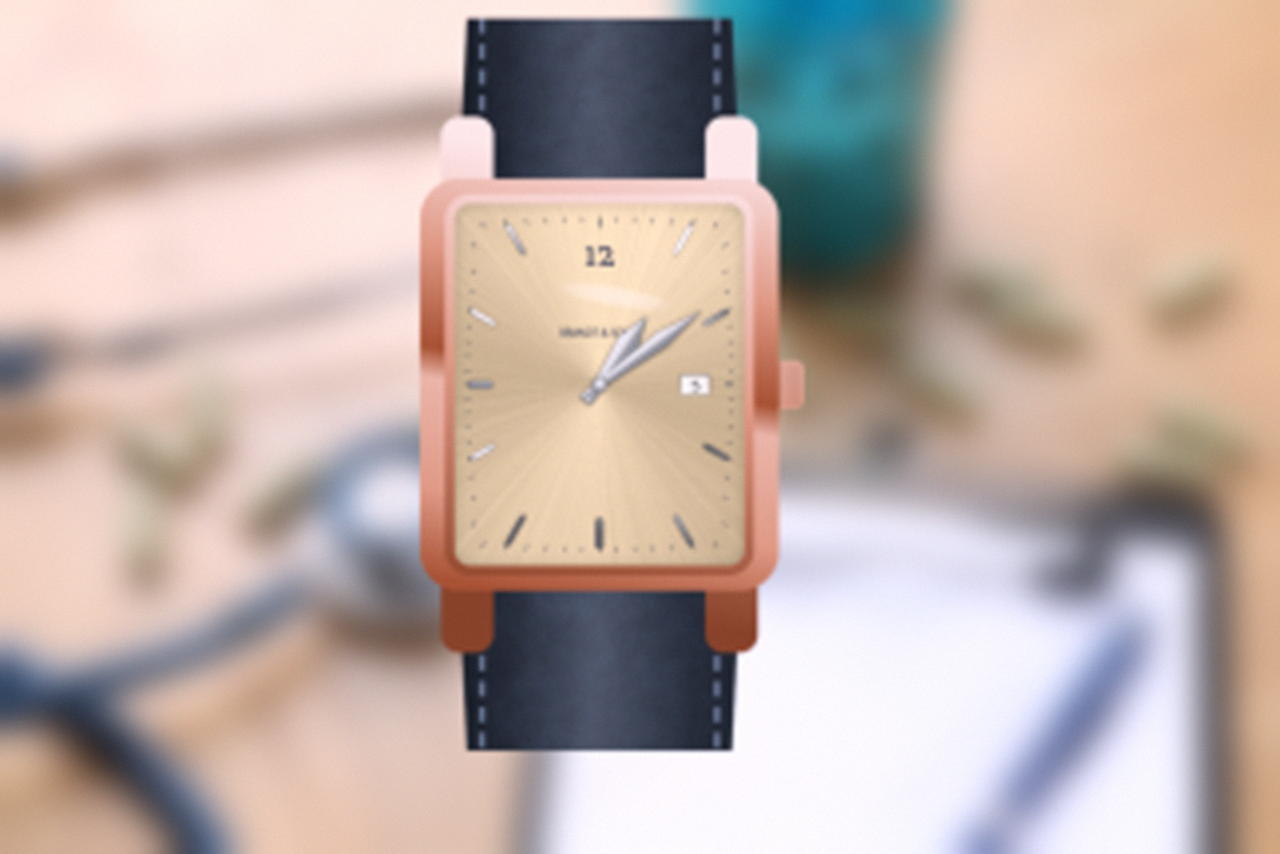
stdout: **1:09**
